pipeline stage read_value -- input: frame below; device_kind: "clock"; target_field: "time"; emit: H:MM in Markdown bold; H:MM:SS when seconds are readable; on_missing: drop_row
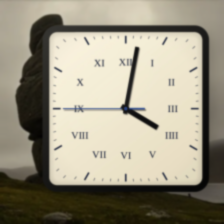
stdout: **4:01:45**
